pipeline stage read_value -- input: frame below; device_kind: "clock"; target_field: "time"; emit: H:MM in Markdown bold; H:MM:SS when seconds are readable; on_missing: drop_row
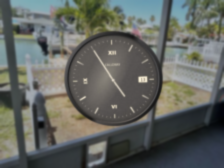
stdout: **4:55**
